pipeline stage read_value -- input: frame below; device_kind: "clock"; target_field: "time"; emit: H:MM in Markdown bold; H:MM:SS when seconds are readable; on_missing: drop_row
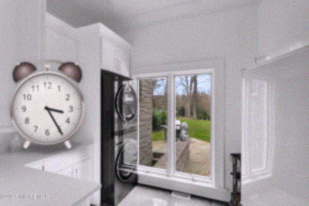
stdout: **3:25**
